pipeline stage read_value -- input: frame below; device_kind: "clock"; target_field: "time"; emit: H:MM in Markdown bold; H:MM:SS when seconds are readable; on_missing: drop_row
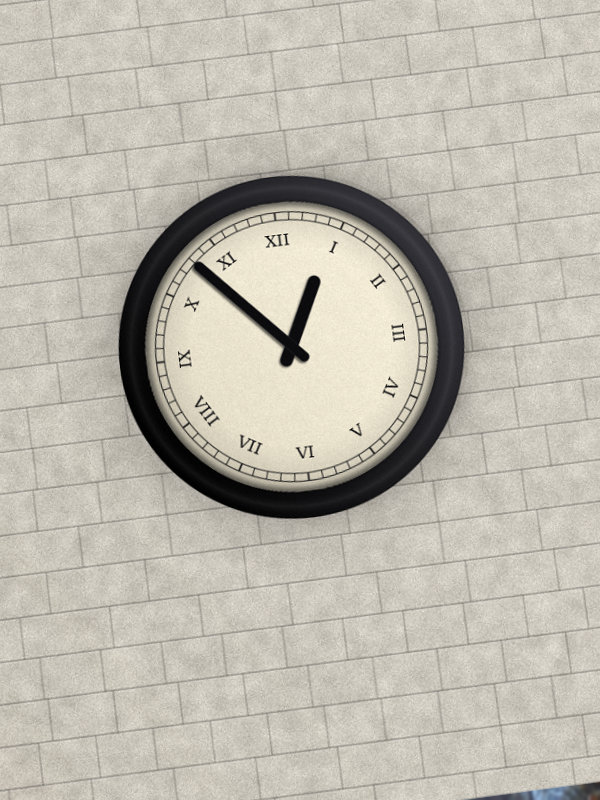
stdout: **12:53**
